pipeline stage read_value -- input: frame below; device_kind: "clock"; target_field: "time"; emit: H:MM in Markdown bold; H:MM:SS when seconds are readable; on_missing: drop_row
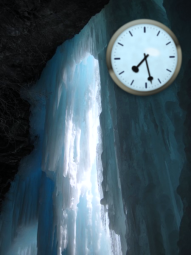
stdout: **7:28**
